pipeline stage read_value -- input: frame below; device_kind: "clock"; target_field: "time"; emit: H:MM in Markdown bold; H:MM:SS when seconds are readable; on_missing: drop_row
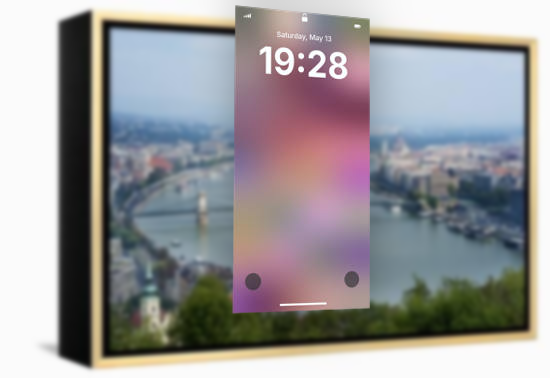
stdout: **19:28**
